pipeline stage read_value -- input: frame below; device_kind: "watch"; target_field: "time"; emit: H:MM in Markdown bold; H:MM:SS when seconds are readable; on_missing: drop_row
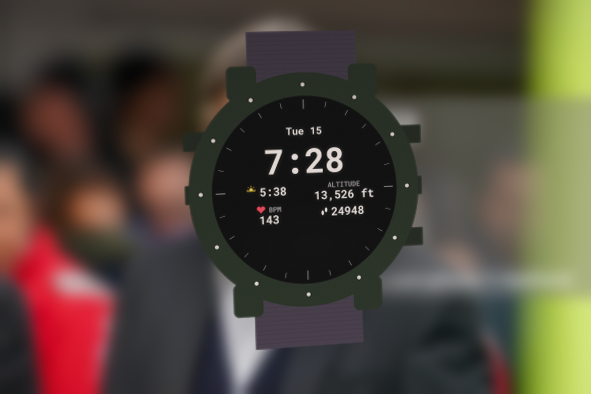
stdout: **7:28**
